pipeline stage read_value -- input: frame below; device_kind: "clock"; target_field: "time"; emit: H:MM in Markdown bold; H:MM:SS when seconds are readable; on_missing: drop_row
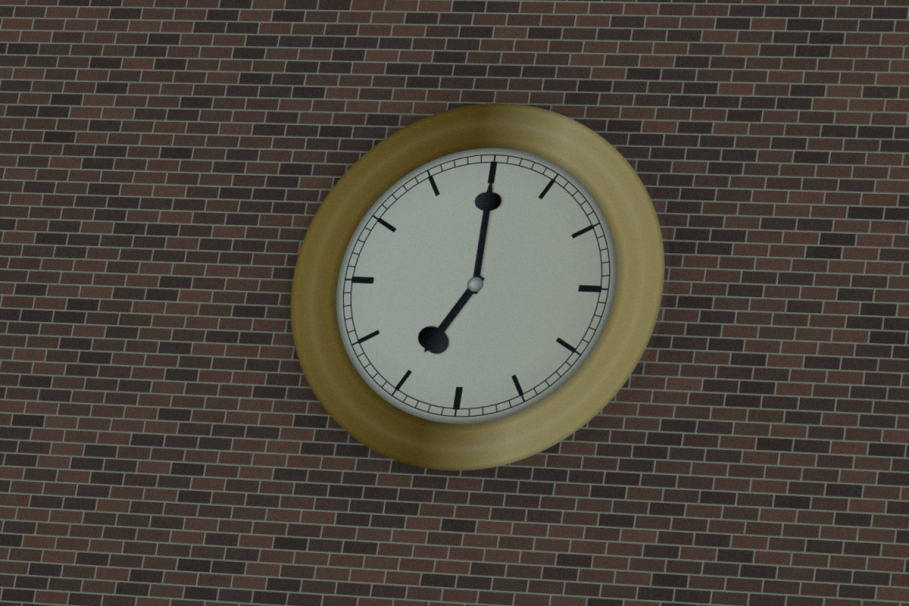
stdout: **7:00**
